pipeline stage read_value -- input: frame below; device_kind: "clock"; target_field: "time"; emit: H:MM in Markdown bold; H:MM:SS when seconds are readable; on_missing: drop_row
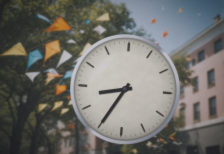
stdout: **8:35**
